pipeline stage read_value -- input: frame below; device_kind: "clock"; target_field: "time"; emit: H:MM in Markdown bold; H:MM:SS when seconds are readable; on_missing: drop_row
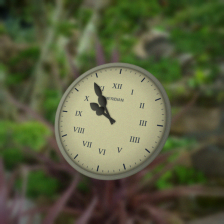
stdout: **9:54**
